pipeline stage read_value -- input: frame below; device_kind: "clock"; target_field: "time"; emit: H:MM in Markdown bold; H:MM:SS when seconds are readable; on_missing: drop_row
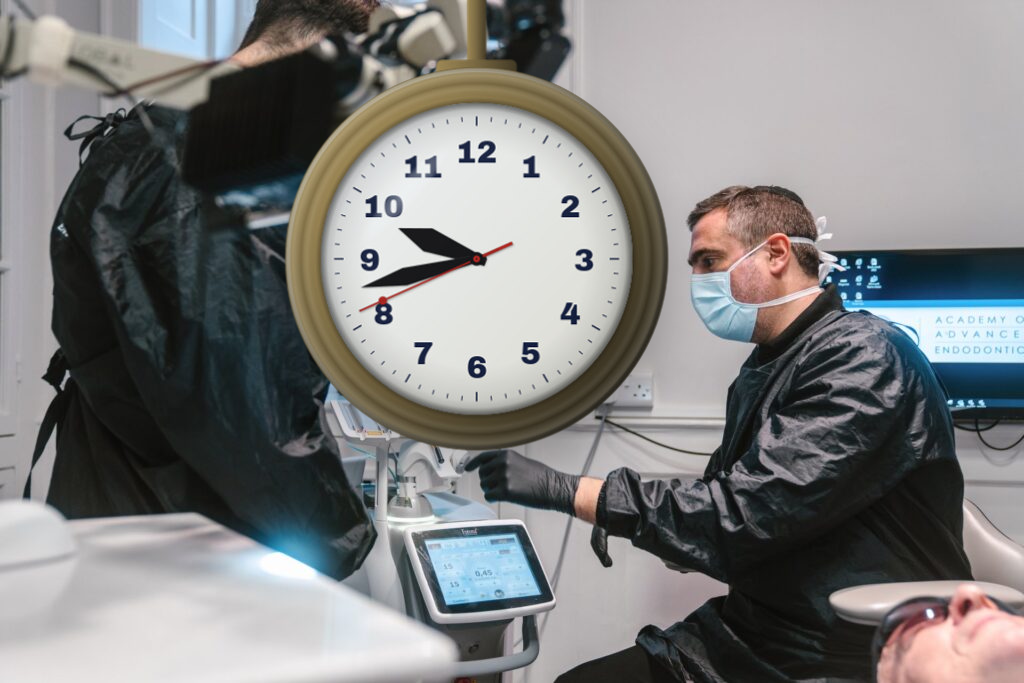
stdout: **9:42:41**
